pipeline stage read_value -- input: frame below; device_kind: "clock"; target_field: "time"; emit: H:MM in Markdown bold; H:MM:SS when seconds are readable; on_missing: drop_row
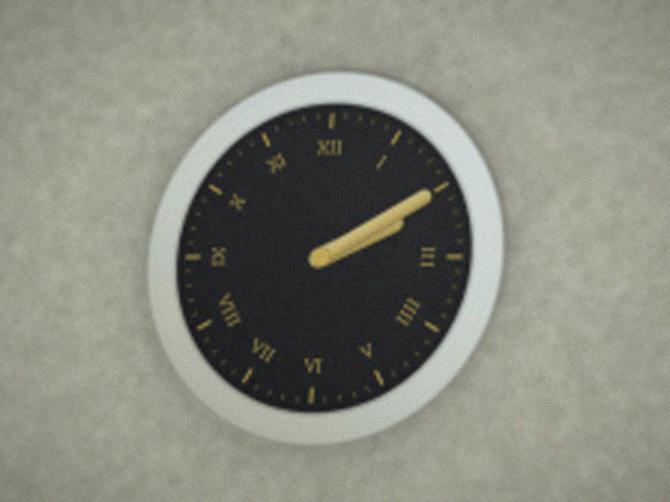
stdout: **2:10**
